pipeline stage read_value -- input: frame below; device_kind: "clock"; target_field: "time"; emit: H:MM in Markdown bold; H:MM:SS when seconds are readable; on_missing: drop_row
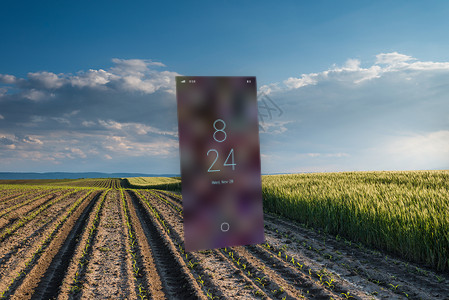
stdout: **8:24**
